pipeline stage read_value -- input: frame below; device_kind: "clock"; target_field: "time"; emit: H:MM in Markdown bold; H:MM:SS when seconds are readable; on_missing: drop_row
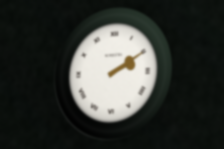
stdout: **2:10**
